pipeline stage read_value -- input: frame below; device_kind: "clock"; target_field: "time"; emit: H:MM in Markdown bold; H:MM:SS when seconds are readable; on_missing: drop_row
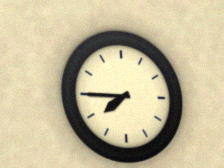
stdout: **7:45**
